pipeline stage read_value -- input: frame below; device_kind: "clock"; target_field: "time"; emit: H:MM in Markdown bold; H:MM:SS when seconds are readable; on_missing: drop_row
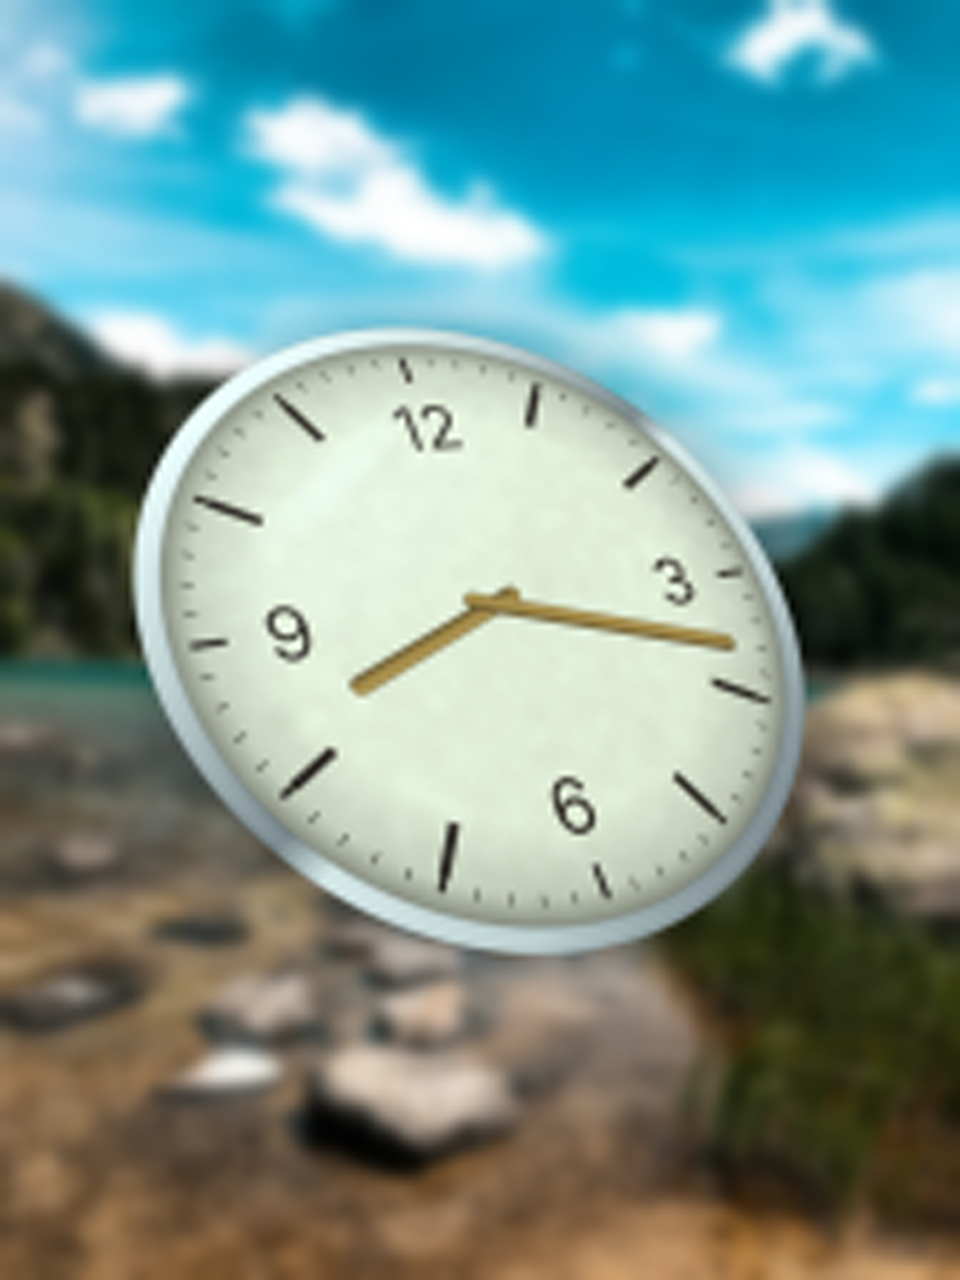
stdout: **8:18**
